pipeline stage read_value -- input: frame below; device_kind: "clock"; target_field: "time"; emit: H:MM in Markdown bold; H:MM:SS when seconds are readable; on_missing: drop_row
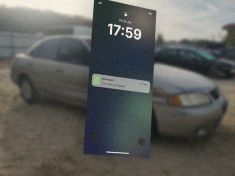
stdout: **17:59**
